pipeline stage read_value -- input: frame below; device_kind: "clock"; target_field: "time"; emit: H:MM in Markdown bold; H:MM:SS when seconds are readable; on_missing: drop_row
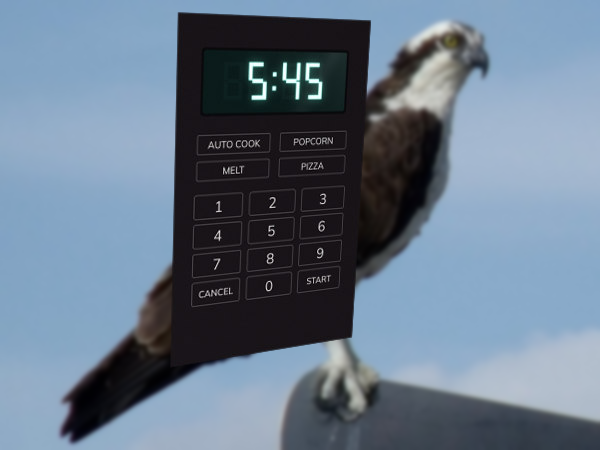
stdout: **5:45**
